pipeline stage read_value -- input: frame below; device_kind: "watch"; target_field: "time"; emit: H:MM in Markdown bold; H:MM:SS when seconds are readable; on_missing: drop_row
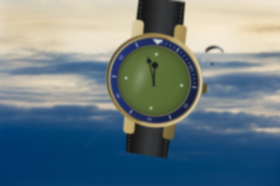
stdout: **11:57**
